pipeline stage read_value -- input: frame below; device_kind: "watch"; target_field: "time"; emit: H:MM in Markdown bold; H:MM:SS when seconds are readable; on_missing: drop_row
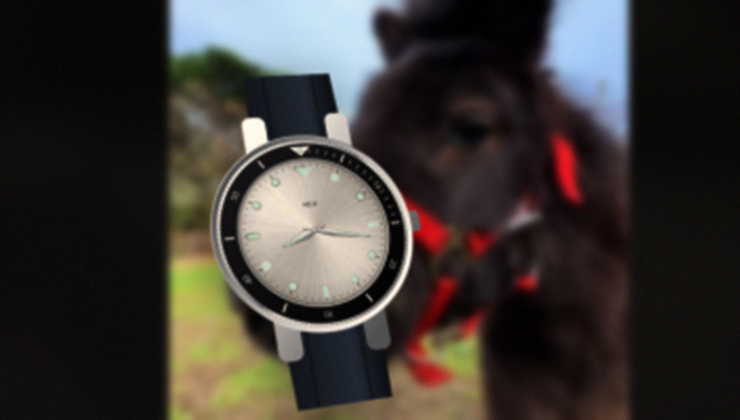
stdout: **8:17**
